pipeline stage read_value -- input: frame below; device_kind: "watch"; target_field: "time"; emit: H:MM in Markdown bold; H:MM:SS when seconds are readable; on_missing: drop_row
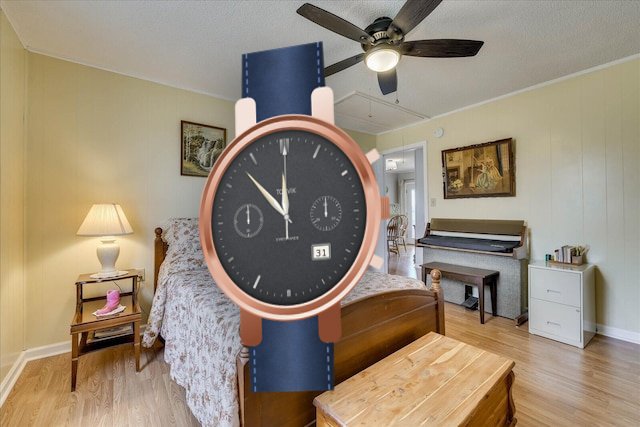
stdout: **11:53**
